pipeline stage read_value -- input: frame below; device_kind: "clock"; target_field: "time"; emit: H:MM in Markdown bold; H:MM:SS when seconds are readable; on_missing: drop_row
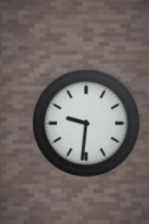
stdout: **9:31**
